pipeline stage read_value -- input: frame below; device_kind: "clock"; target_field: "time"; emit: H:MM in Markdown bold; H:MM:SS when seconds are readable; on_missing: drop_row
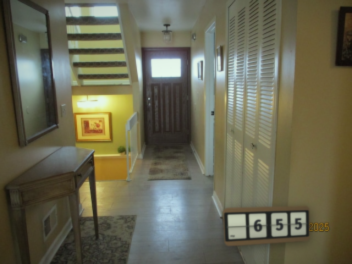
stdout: **6:55**
